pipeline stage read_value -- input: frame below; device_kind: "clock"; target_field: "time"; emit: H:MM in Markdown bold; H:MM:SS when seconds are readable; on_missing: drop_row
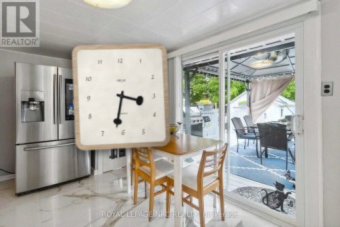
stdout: **3:32**
